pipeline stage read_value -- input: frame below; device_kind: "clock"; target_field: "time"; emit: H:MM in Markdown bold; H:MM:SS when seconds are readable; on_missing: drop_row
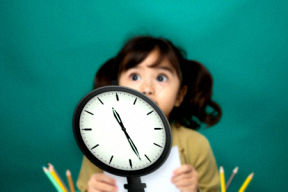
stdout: **11:27**
